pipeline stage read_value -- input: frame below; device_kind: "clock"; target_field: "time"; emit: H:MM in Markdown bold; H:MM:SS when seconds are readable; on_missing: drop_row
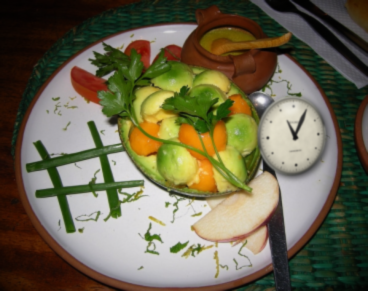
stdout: **11:05**
